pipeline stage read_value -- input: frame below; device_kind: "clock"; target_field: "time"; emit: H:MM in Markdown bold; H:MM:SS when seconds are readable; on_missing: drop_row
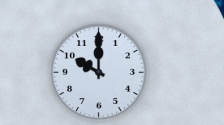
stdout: **10:00**
